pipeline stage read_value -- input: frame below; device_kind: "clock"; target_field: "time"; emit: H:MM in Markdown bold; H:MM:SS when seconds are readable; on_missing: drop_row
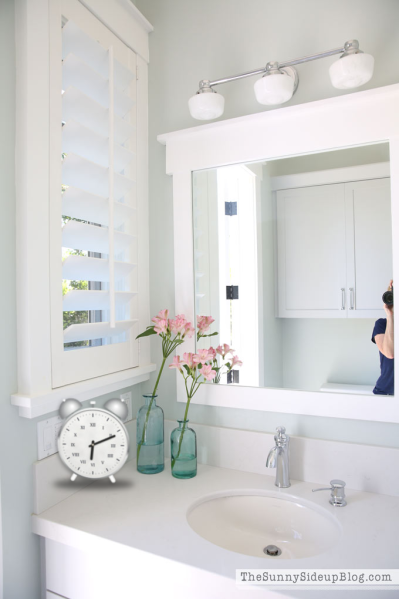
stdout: **6:11**
